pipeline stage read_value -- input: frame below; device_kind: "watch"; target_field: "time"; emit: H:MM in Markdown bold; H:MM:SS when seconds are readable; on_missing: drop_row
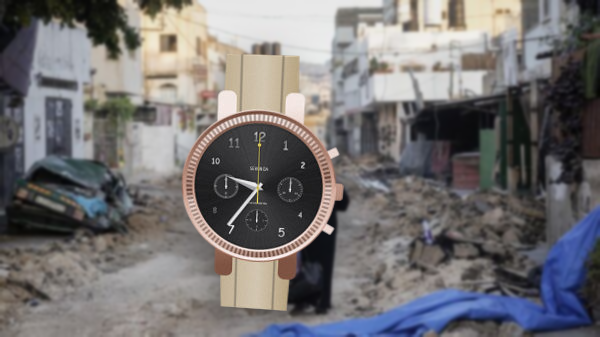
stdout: **9:36**
